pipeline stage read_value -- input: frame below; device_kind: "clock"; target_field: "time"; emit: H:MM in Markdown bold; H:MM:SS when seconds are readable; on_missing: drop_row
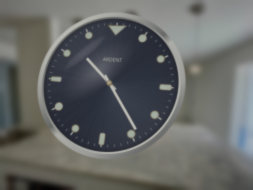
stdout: **10:24**
